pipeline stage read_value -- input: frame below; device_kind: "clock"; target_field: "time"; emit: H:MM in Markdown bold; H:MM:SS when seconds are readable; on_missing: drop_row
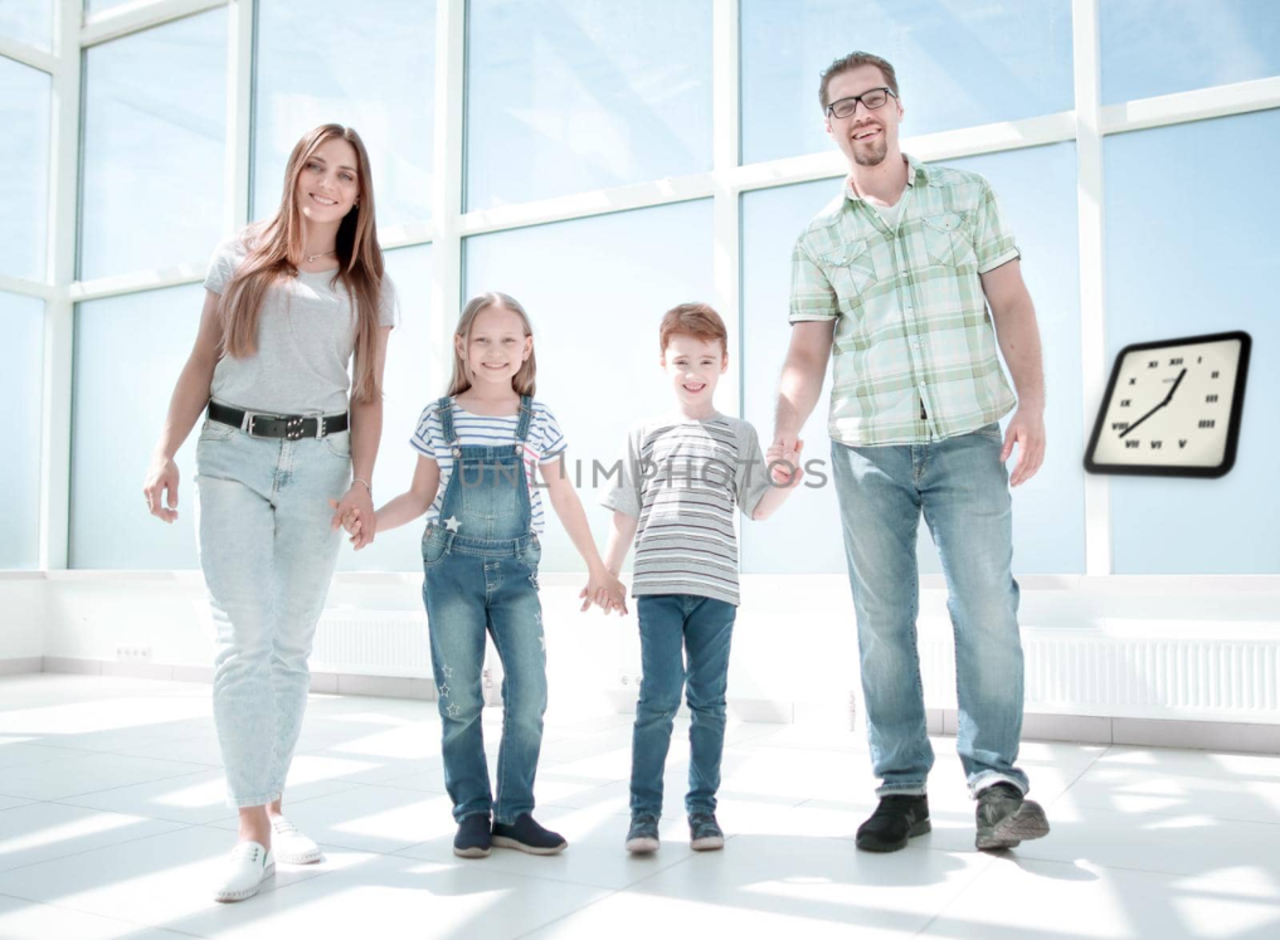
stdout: **12:38**
